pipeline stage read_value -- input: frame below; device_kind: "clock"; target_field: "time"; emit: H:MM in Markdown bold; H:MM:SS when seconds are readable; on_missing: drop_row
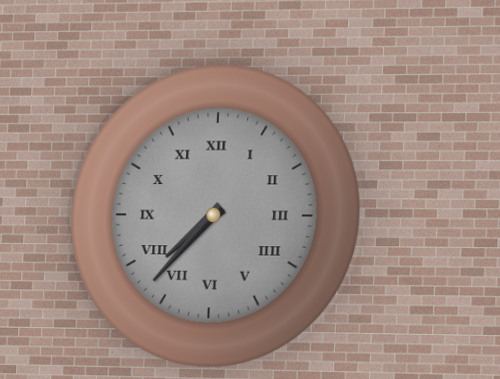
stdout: **7:37**
